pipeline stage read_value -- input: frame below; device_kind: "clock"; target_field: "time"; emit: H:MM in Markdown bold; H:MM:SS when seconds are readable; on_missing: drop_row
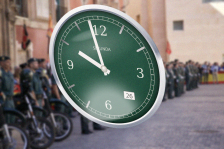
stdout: **9:58**
